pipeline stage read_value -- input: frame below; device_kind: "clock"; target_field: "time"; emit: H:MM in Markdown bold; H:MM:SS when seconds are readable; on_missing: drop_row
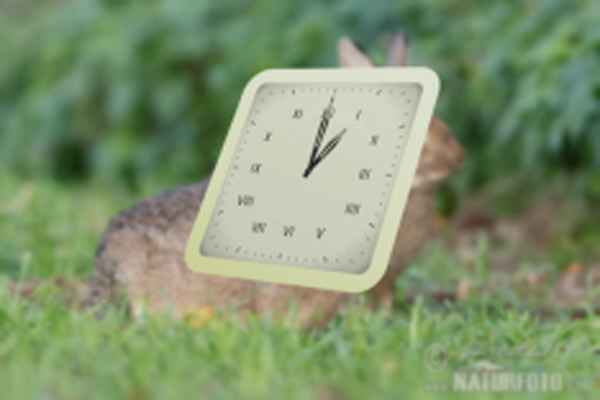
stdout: **1:00**
